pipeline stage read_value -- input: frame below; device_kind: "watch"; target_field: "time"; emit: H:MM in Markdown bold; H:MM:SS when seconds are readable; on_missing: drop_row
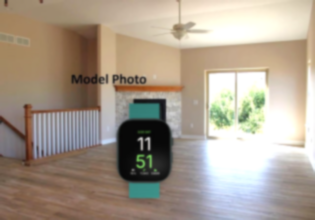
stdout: **11:51**
